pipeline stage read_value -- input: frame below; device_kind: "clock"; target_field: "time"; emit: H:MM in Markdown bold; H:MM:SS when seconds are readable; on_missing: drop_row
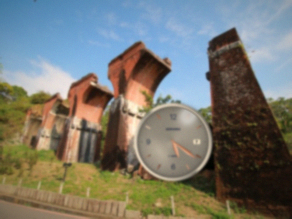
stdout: **5:21**
